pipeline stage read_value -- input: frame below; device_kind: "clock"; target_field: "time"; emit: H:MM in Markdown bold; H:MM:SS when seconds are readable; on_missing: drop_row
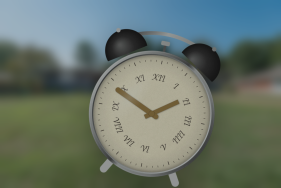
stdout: **1:49**
